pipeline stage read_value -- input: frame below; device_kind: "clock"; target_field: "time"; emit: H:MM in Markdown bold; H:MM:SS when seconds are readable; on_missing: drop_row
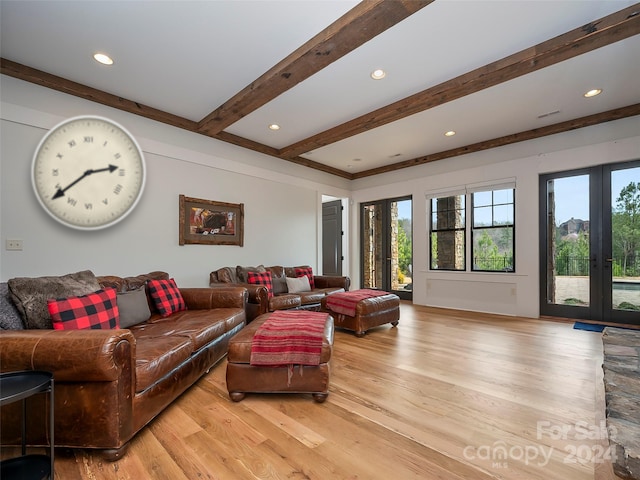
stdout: **2:39**
